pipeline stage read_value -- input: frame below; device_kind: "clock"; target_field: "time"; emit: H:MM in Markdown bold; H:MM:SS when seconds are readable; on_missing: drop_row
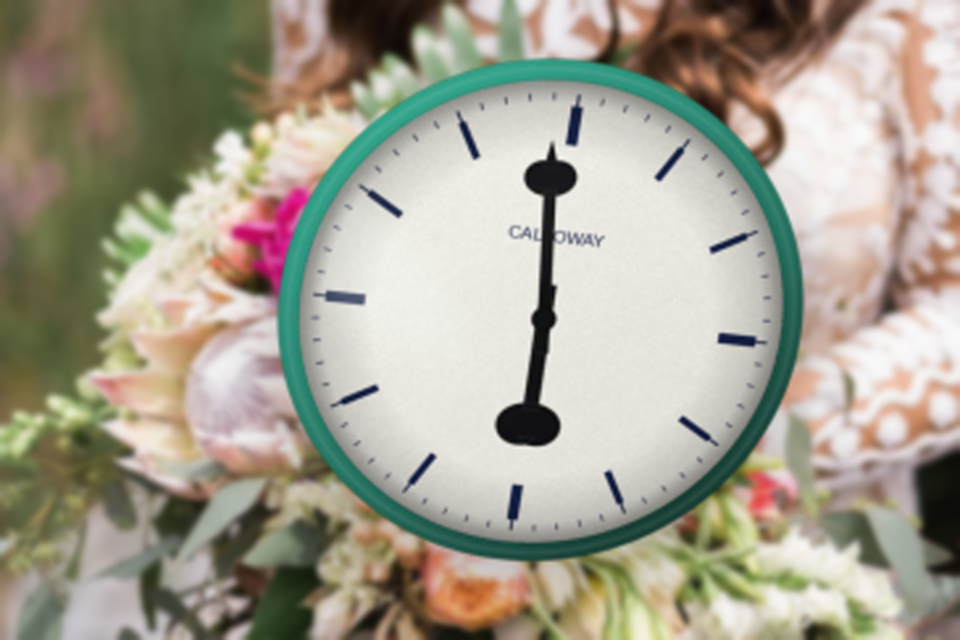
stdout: **5:59**
